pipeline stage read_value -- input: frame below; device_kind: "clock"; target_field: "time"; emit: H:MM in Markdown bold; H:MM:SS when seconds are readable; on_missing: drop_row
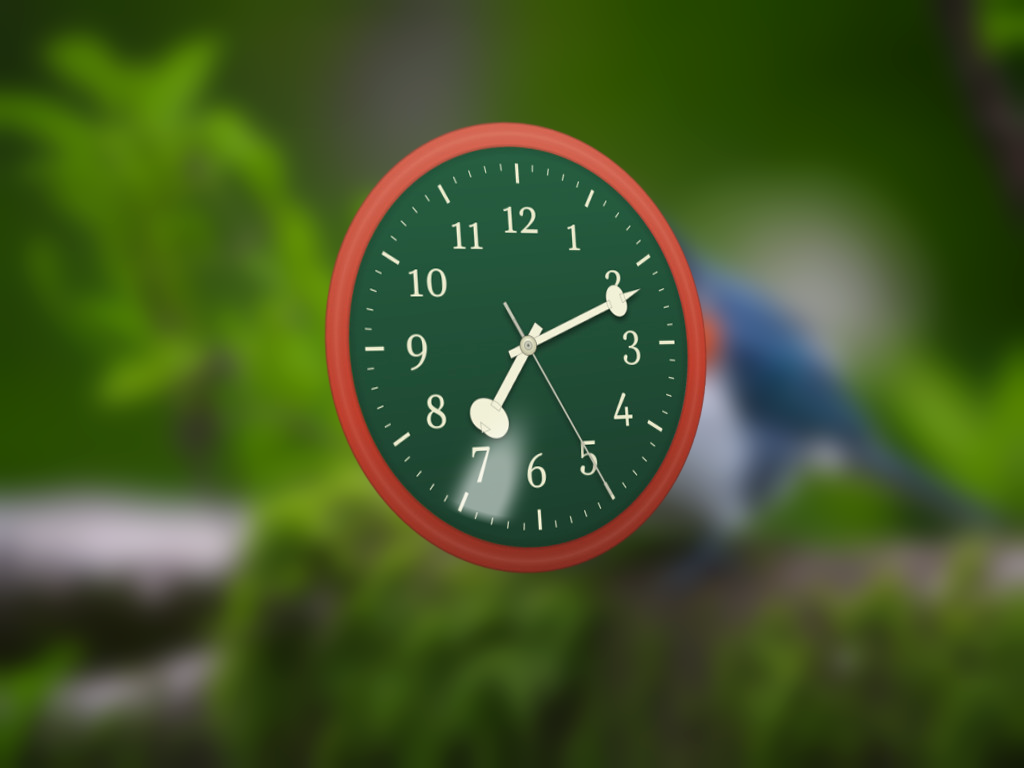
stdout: **7:11:25**
